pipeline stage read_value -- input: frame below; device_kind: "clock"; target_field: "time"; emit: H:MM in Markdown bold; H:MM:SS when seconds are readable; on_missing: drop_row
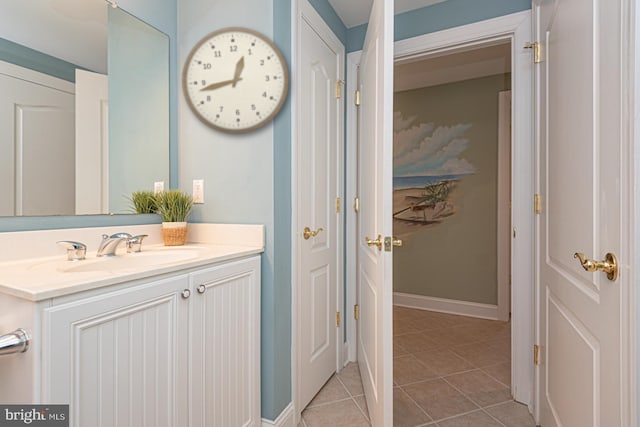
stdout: **12:43**
